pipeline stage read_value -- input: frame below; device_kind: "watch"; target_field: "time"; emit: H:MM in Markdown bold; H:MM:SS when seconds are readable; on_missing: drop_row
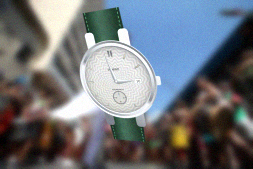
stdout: **2:58**
